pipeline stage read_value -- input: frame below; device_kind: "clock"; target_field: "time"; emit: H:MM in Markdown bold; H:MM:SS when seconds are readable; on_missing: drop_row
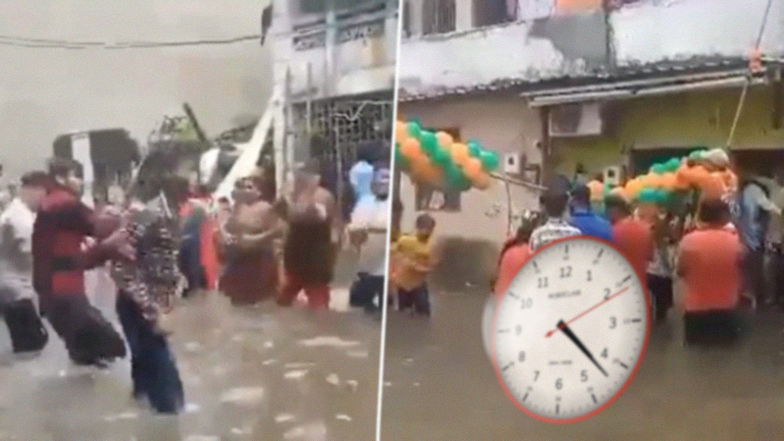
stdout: **4:22:11**
